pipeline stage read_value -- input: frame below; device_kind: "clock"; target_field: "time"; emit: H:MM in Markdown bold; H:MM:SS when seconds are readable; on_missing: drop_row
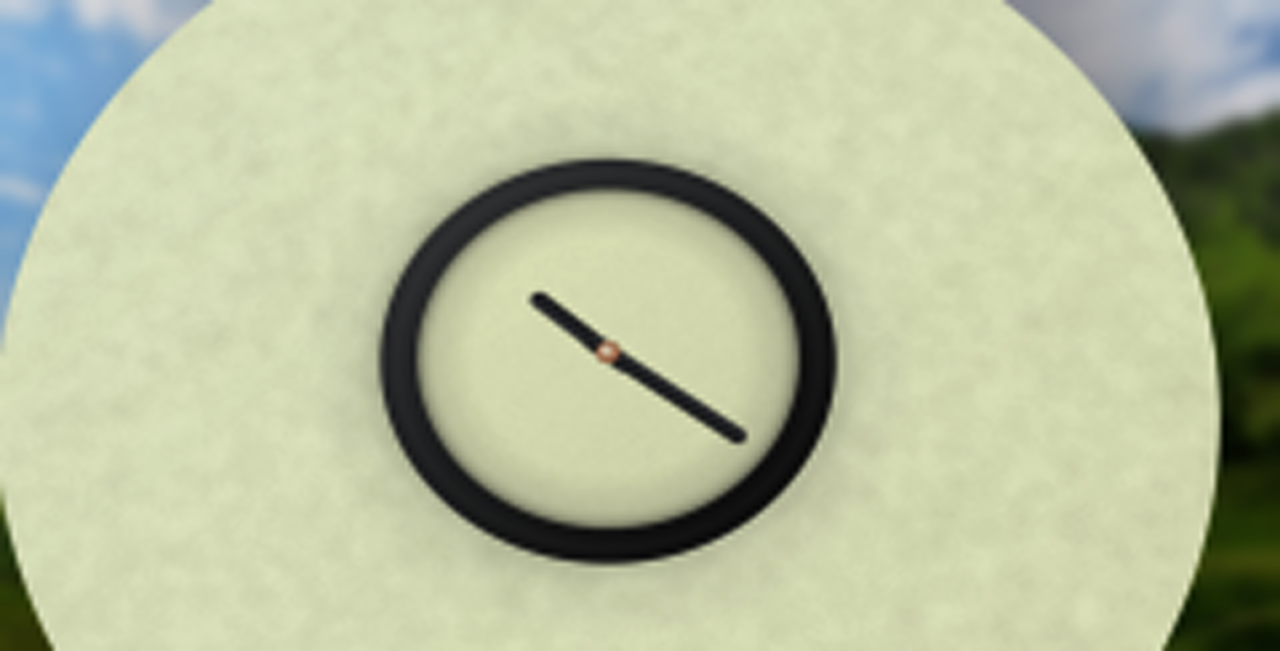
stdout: **10:21**
